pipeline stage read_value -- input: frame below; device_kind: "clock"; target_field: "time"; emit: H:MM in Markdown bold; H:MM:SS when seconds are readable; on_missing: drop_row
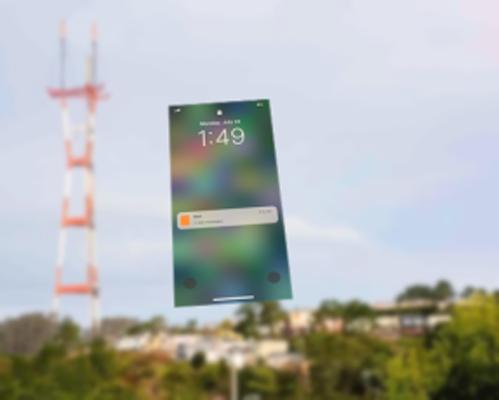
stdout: **1:49**
